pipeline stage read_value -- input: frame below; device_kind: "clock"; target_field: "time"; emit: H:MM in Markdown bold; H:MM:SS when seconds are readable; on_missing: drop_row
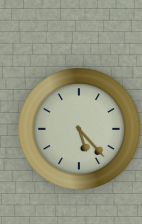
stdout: **5:23**
